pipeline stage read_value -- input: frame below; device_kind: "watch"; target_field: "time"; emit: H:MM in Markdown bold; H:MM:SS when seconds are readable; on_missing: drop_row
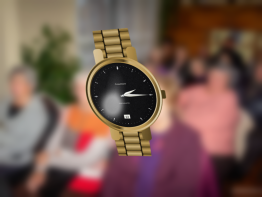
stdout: **2:15**
